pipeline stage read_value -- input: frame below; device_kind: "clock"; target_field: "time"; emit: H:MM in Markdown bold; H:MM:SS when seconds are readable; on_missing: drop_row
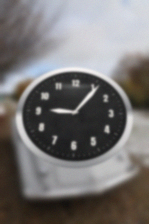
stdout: **9:06**
